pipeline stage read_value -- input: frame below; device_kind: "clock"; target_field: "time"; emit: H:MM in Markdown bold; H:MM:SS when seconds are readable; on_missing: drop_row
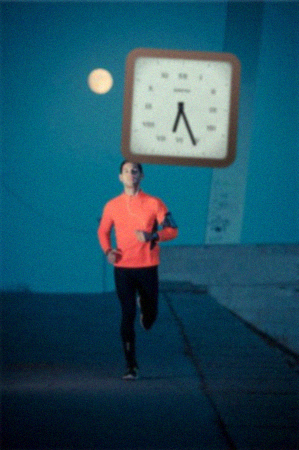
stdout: **6:26**
